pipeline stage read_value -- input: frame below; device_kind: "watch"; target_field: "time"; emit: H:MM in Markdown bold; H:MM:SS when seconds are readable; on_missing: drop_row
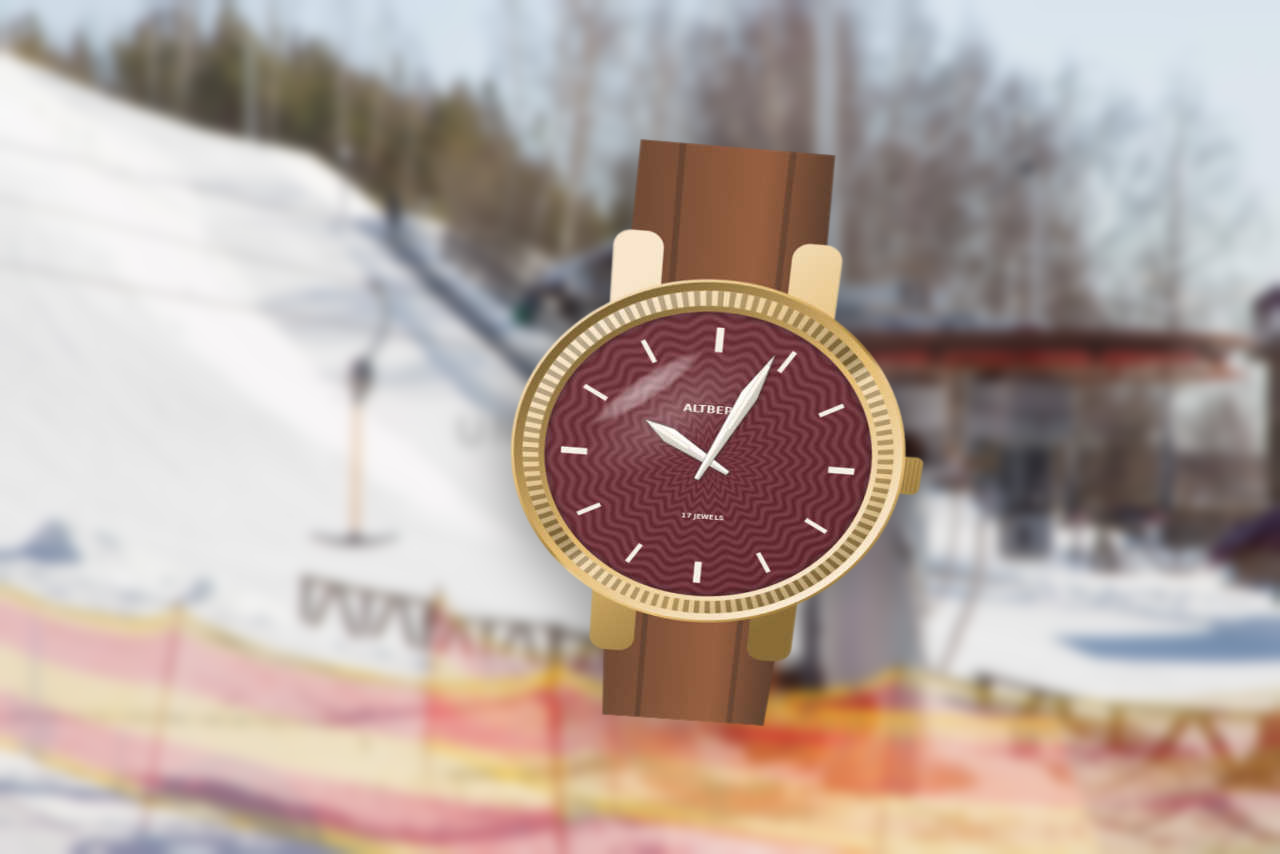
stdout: **10:04**
